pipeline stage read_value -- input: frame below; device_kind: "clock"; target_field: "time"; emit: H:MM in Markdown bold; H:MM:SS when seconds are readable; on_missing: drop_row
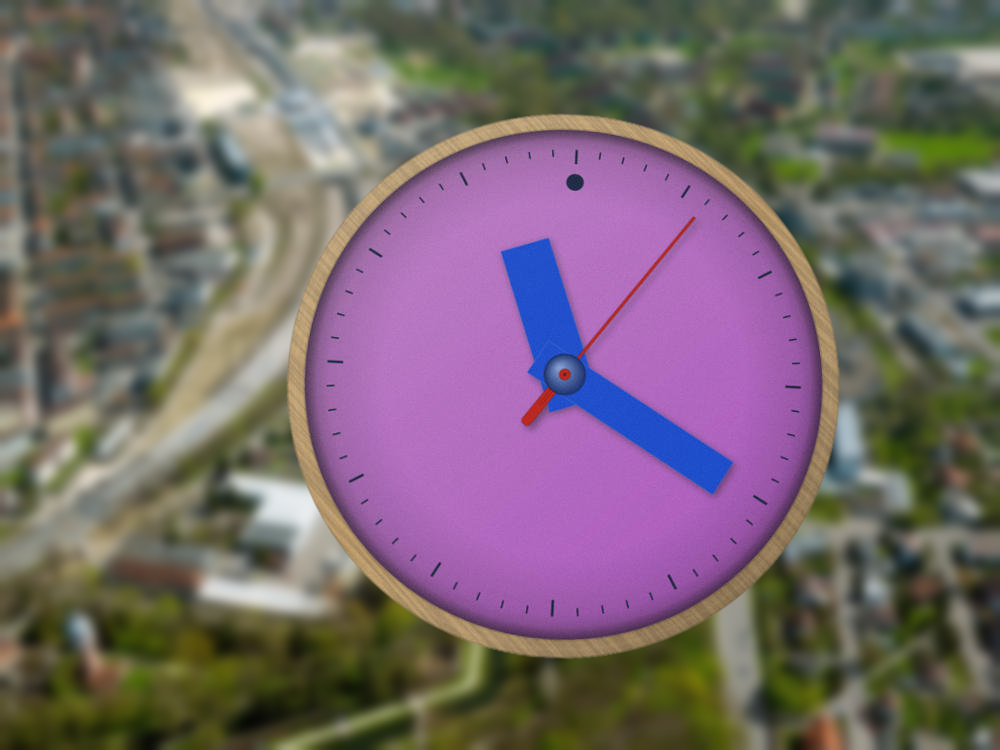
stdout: **11:20:06**
